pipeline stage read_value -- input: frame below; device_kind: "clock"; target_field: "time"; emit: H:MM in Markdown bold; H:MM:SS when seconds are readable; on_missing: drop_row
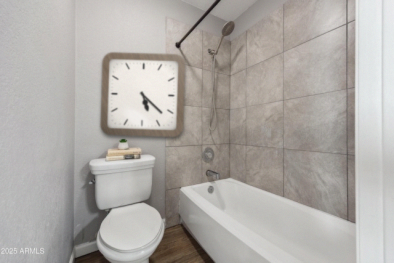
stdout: **5:22**
